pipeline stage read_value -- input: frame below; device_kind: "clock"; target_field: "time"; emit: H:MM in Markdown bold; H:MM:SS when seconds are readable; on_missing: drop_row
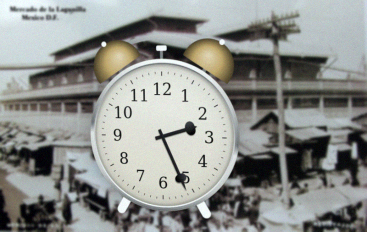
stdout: **2:26**
